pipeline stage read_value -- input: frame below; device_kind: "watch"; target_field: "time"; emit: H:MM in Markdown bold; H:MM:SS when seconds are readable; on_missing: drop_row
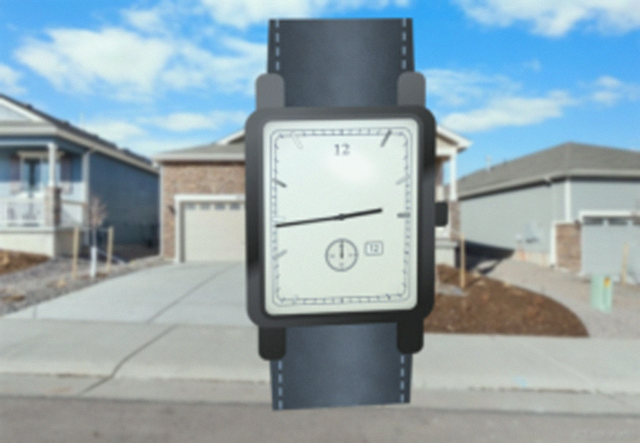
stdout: **2:44**
